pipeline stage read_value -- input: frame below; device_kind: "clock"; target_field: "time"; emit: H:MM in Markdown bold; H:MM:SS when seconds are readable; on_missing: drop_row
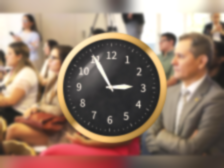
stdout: **2:55**
